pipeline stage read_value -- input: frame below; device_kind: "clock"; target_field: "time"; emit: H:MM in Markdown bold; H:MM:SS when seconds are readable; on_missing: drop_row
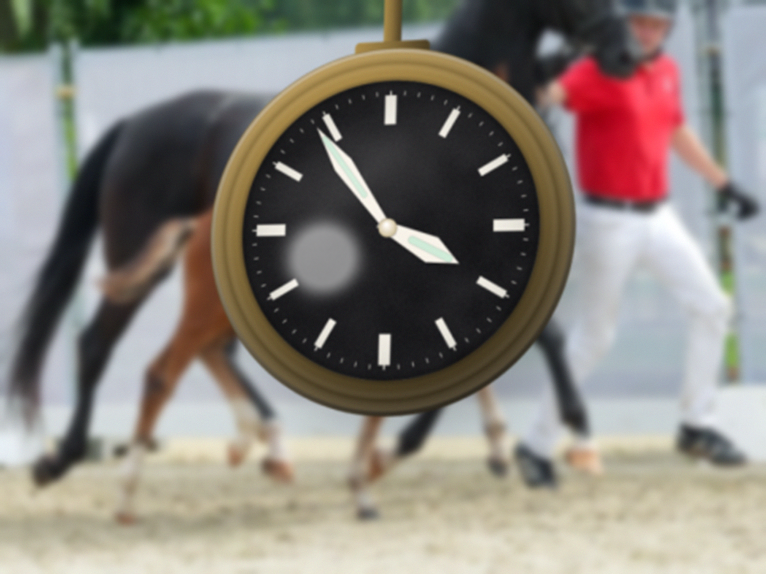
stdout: **3:54**
